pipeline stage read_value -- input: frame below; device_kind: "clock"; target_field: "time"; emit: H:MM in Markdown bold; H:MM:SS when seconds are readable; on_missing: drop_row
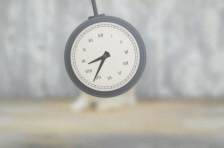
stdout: **8:36**
